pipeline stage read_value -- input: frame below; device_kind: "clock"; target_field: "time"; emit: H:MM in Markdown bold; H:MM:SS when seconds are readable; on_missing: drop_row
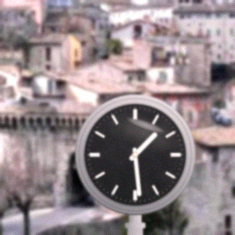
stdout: **1:29**
